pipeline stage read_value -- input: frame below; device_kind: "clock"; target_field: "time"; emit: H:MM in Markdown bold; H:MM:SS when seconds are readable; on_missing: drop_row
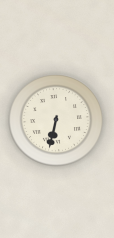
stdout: **6:33**
